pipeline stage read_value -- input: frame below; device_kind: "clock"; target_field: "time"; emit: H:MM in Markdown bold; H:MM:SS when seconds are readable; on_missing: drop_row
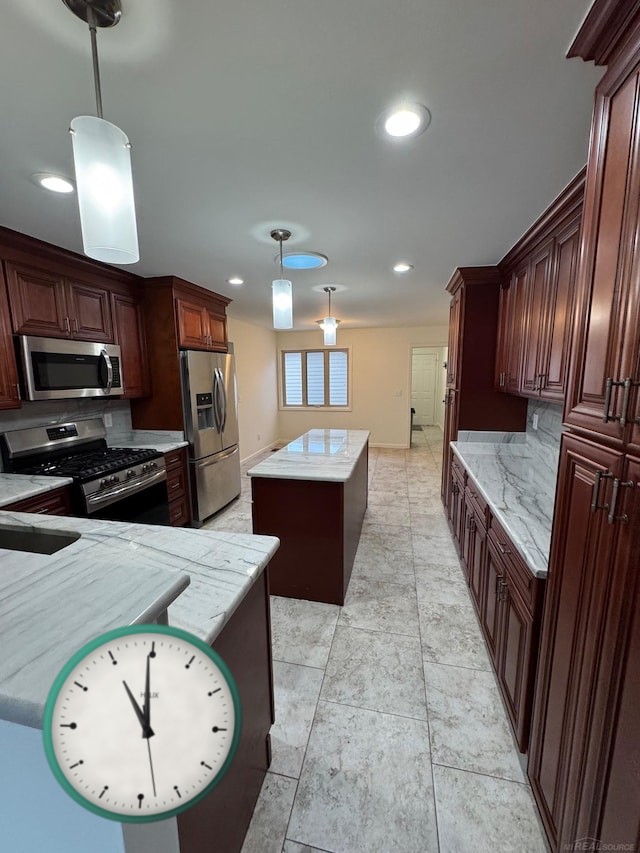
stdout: **10:59:28**
